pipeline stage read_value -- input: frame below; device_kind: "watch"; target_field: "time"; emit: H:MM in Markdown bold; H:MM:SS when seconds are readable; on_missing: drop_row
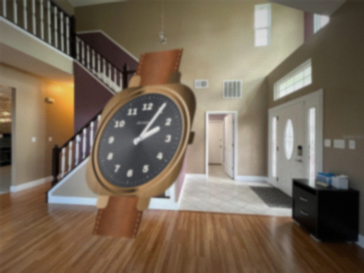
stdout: **2:05**
